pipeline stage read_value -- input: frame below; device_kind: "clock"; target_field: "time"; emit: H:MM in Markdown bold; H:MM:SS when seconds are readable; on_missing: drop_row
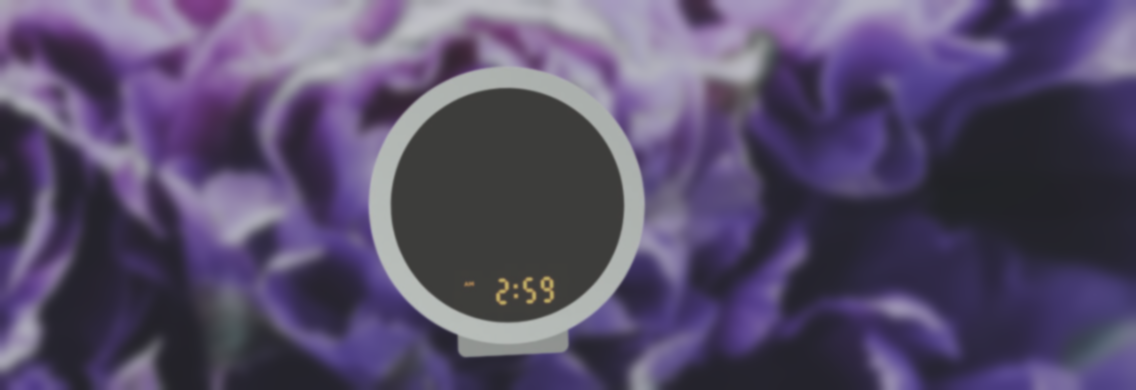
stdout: **2:59**
